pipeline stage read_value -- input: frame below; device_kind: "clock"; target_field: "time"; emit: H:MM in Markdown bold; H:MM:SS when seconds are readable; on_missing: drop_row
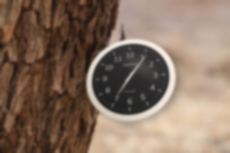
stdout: **7:06**
